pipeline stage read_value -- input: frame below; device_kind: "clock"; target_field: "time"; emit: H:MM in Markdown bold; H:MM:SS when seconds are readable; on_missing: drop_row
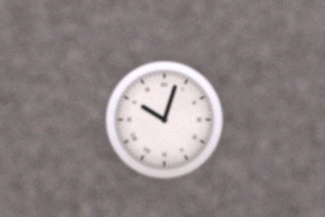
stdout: **10:03**
